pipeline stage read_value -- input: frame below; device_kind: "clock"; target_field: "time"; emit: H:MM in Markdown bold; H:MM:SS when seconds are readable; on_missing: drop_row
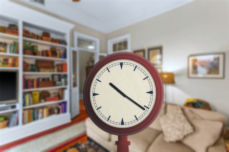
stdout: **10:21**
